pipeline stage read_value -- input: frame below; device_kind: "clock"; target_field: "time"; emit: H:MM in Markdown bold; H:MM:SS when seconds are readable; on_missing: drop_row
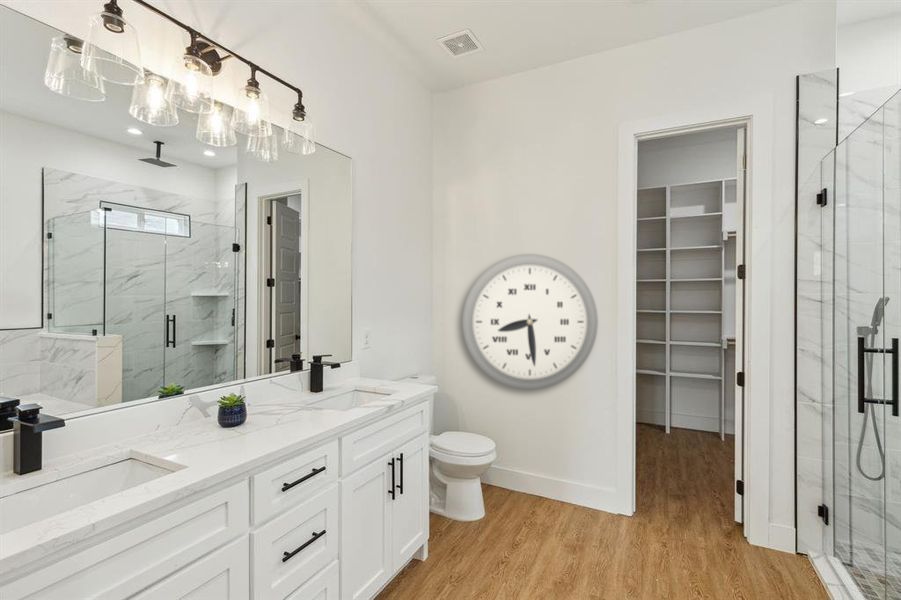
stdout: **8:29**
